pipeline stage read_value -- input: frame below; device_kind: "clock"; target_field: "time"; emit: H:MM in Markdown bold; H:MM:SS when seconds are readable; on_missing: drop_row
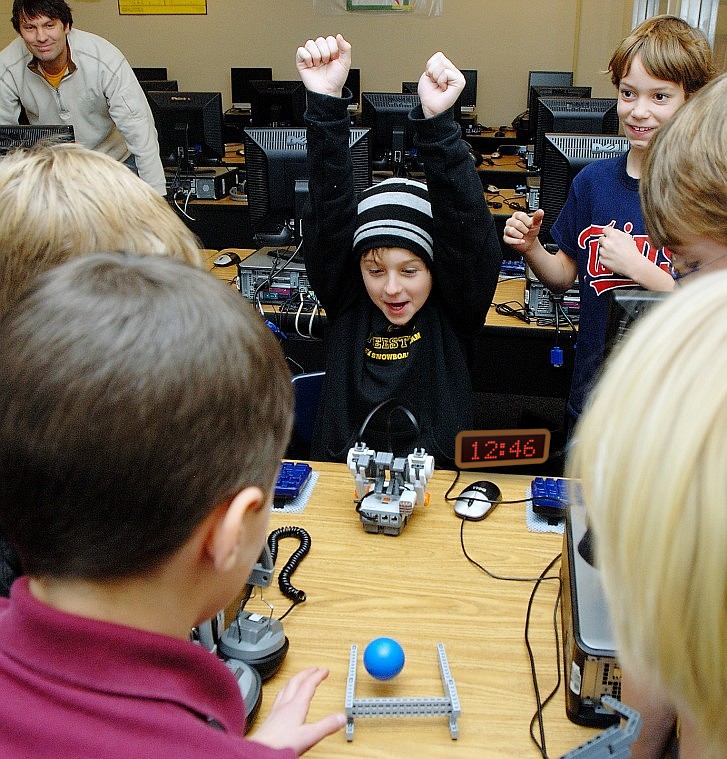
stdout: **12:46**
